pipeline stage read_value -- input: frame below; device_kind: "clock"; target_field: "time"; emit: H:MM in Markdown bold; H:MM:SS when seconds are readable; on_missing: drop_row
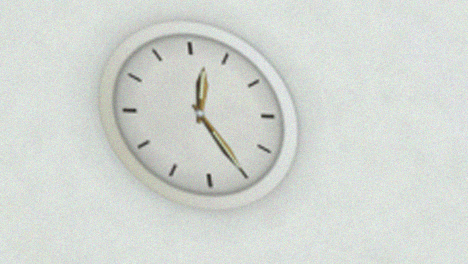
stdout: **12:25**
